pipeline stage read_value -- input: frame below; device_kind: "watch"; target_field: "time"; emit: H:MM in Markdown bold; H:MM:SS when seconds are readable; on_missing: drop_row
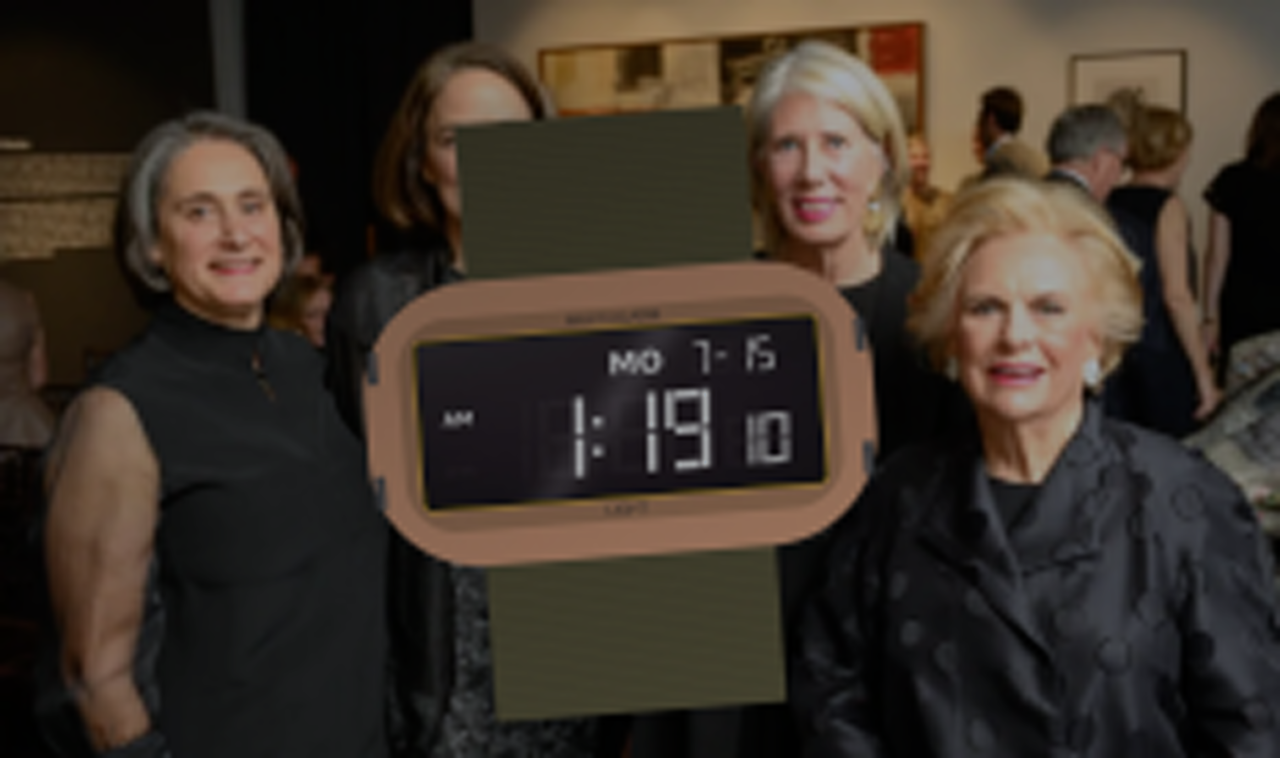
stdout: **1:19:10**
